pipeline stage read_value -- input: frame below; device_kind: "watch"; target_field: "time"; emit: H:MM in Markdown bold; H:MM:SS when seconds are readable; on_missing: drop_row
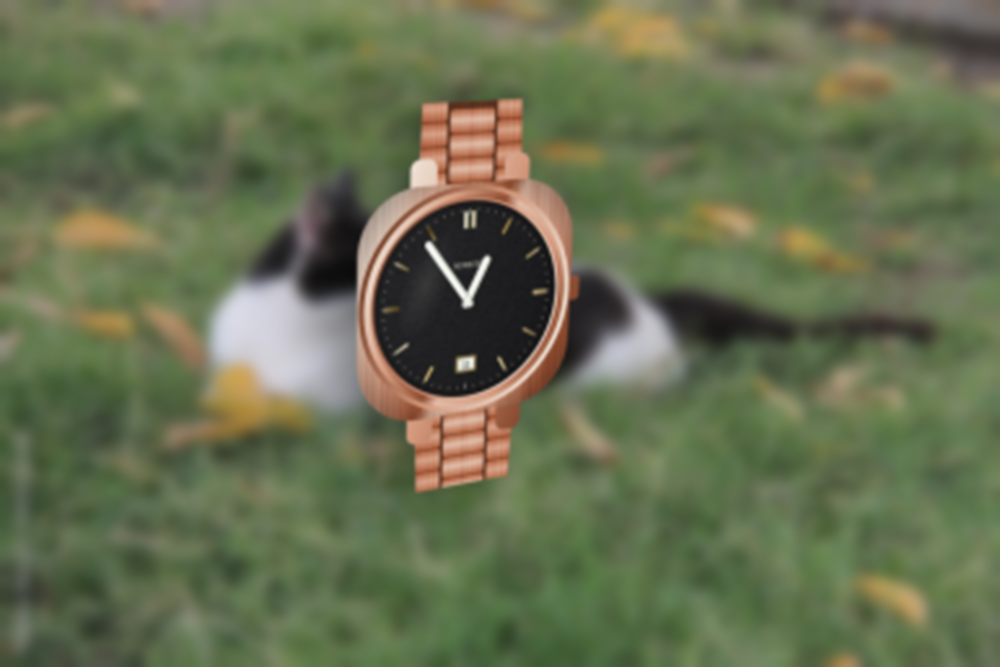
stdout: **12:54**
